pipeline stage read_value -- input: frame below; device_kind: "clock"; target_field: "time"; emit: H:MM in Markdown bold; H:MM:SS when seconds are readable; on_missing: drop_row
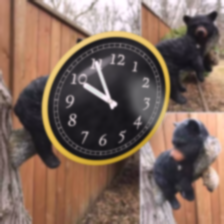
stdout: **9:55**
